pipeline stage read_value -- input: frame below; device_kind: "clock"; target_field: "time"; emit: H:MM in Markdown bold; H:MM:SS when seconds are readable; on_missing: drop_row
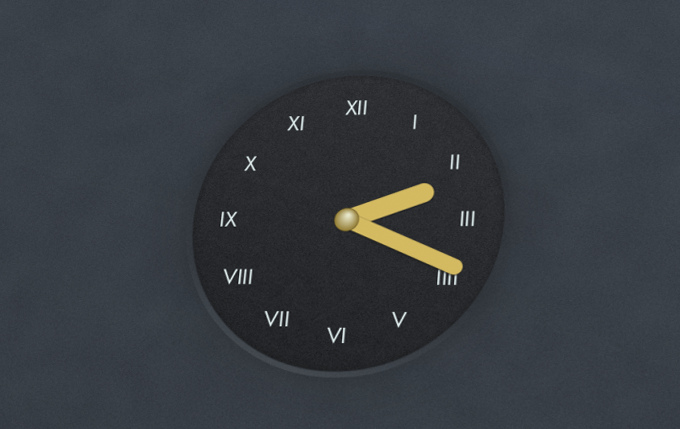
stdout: **2:19**
